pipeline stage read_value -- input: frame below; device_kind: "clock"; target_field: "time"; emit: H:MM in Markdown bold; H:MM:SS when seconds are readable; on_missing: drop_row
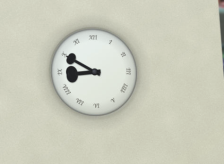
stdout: **8:50**
